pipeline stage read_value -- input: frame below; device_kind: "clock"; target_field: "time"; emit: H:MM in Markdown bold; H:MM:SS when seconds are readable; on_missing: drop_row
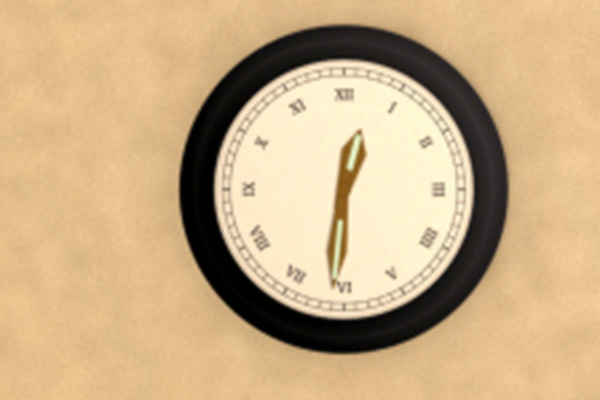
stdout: **12:31**
